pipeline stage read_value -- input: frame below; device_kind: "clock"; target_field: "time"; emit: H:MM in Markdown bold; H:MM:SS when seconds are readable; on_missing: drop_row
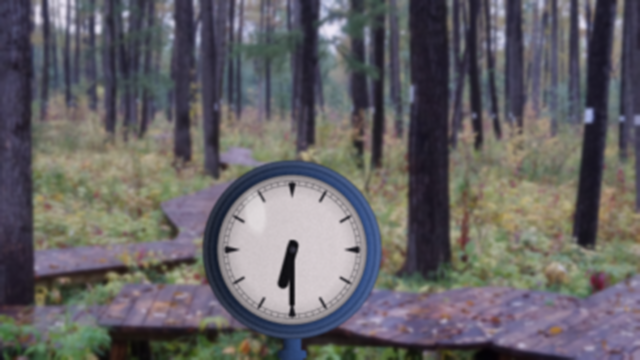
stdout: **6:30**
